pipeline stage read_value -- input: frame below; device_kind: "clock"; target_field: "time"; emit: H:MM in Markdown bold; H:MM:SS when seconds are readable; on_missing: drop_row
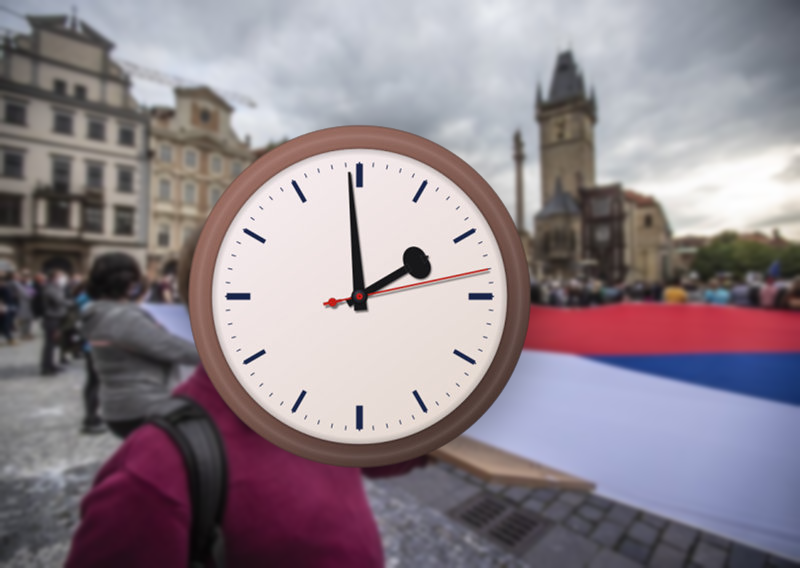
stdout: **1:59:13**
